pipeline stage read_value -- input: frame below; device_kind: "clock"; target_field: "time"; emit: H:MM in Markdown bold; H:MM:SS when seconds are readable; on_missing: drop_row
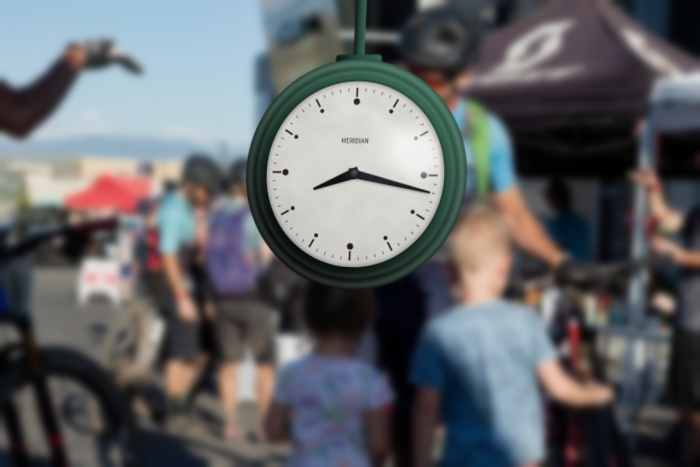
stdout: **8:17**
